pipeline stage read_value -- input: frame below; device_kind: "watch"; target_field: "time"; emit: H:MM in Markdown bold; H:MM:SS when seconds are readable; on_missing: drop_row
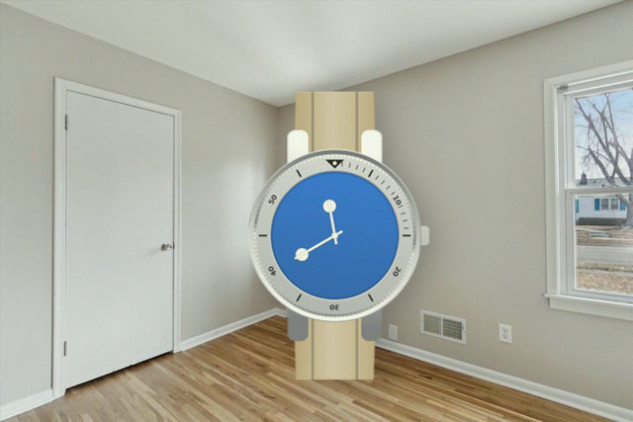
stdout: **11:40**
